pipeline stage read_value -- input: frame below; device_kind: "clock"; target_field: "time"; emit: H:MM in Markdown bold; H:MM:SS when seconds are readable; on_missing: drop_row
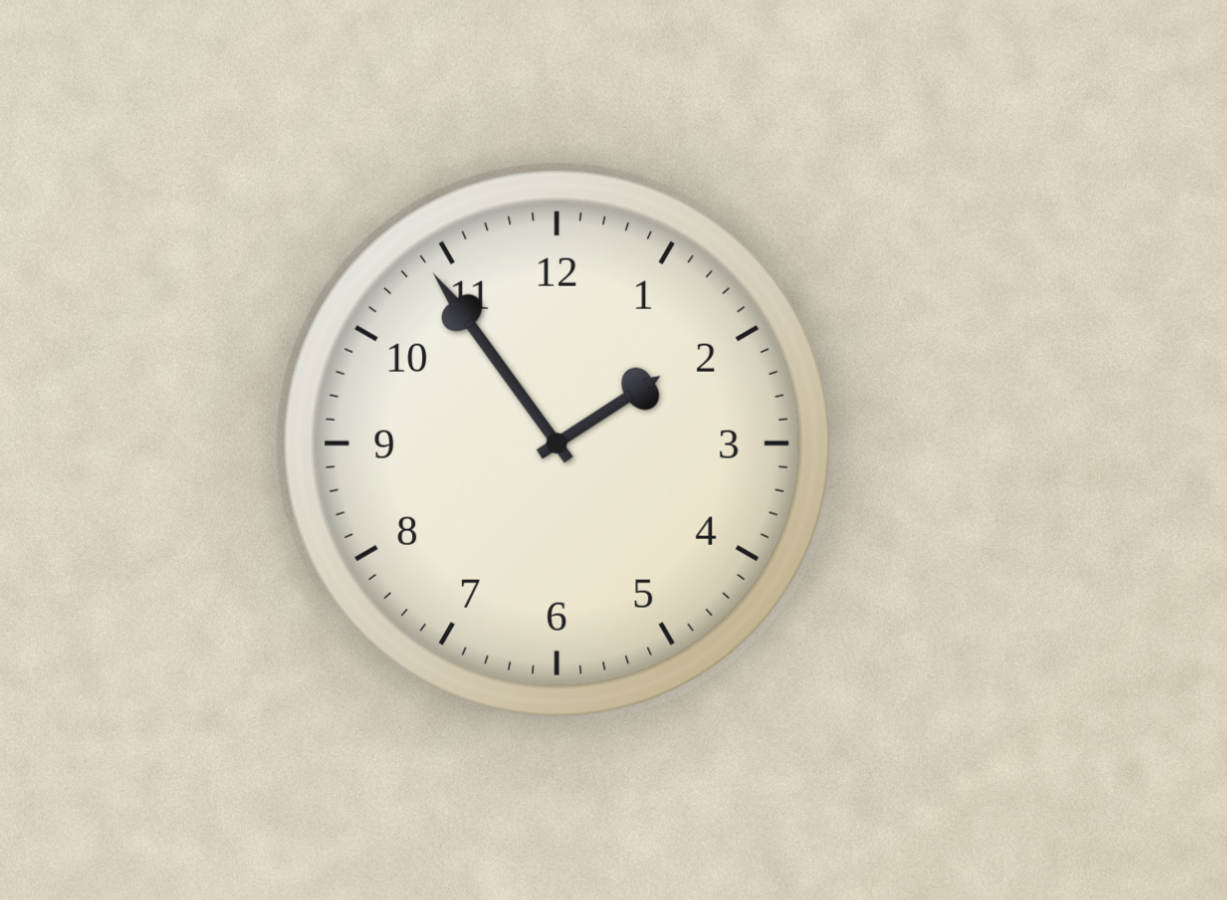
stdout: **1:54**
